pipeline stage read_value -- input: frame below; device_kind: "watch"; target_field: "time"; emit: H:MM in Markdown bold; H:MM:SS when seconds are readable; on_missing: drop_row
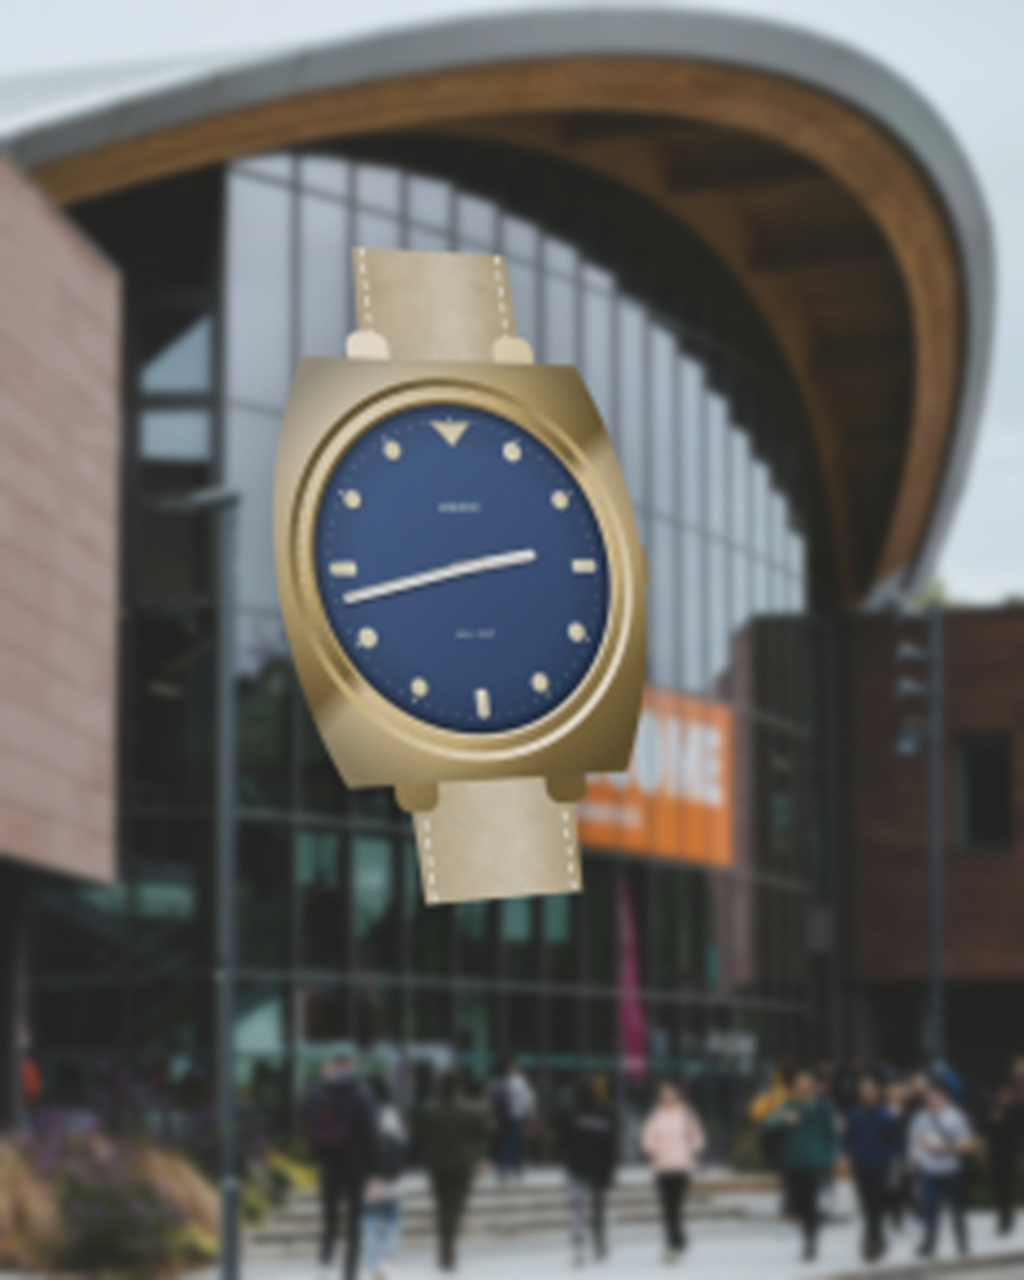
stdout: **2:43**
